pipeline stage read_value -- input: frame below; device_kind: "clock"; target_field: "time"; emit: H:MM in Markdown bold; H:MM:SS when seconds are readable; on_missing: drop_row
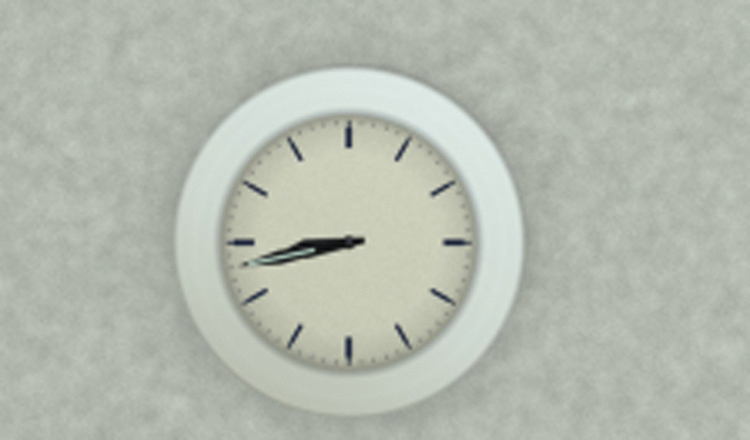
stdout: **8:43**
